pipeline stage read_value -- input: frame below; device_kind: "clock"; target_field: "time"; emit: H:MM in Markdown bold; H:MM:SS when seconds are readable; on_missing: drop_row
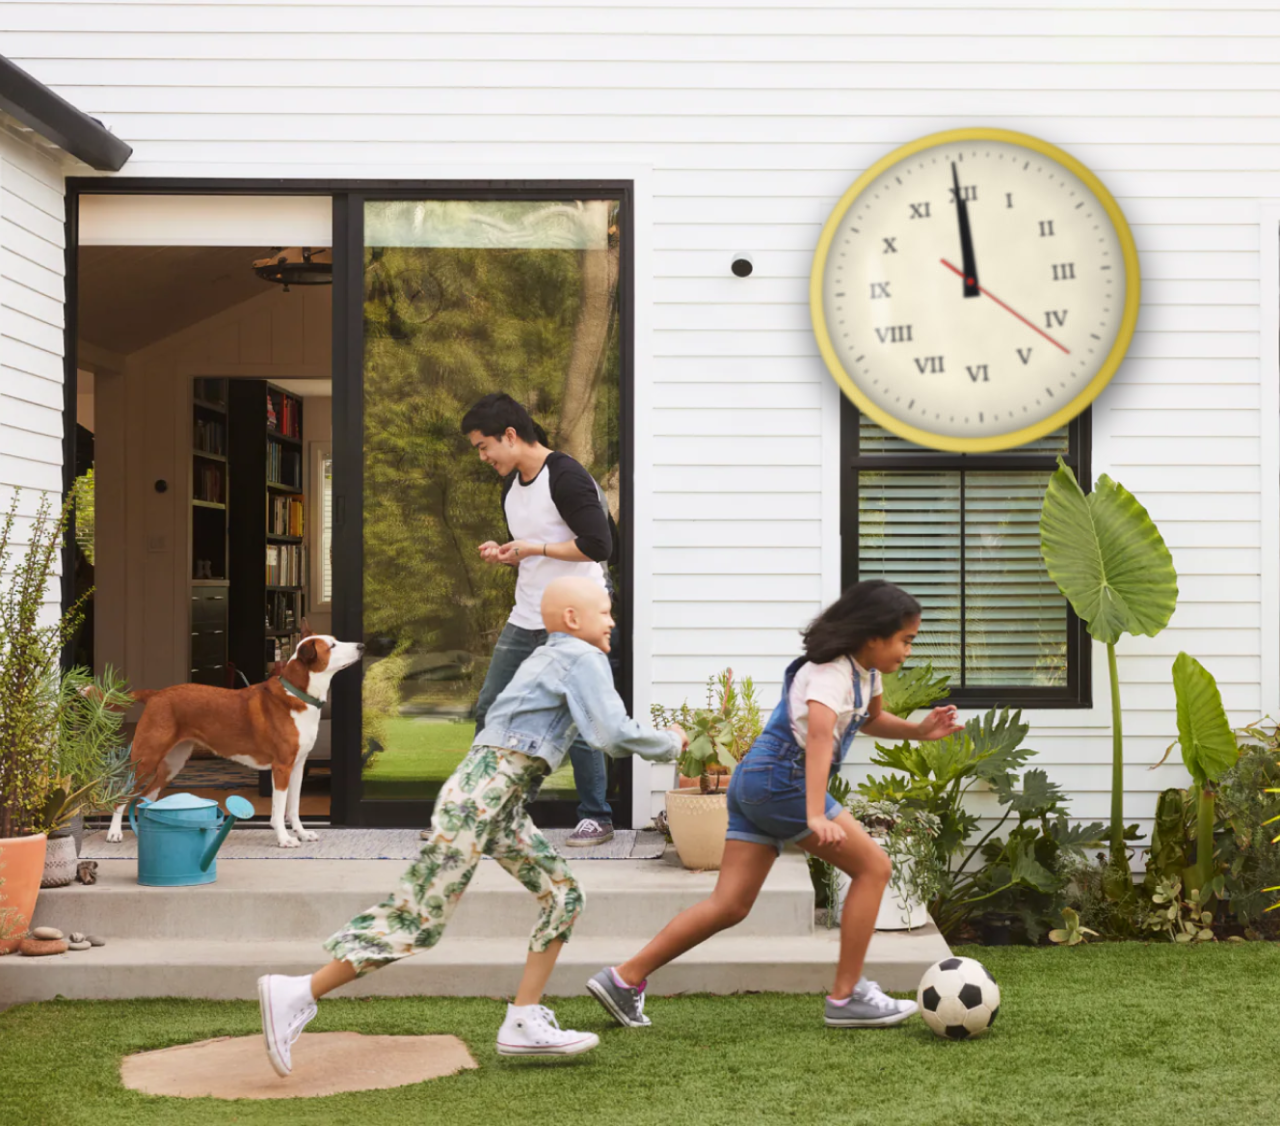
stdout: **11:59:22**
